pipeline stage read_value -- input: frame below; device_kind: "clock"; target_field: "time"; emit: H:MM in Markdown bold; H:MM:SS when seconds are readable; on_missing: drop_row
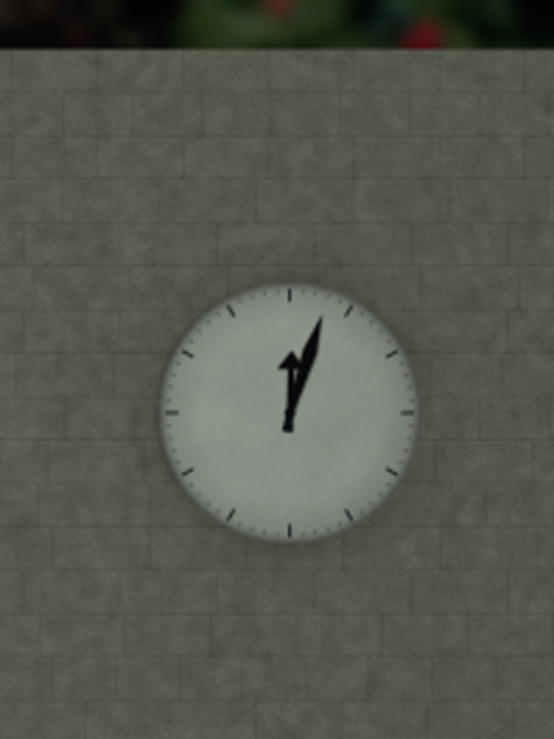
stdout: **12:03**
